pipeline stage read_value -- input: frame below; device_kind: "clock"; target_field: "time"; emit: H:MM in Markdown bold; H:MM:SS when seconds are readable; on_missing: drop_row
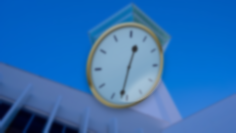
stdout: **12:32**
